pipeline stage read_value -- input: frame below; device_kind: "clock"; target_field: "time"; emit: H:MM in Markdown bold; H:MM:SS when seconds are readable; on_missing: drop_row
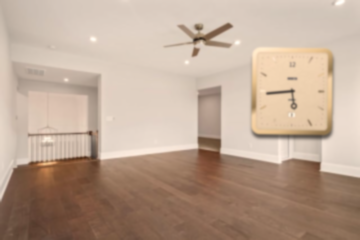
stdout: **5:44**
